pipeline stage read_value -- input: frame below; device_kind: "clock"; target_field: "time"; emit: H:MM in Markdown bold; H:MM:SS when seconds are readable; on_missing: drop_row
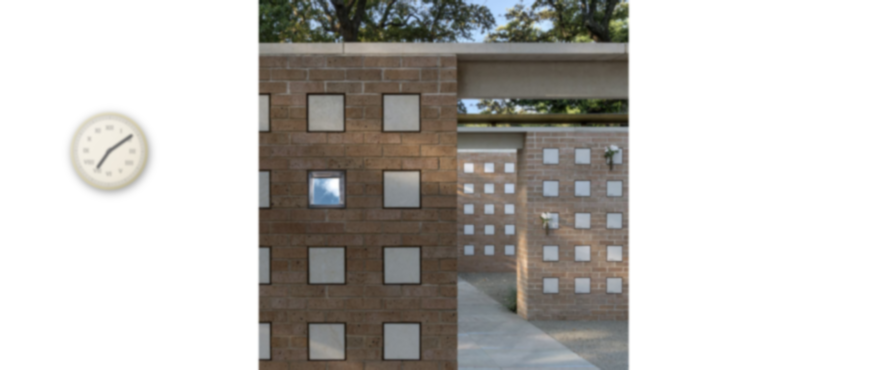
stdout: **7:09**
